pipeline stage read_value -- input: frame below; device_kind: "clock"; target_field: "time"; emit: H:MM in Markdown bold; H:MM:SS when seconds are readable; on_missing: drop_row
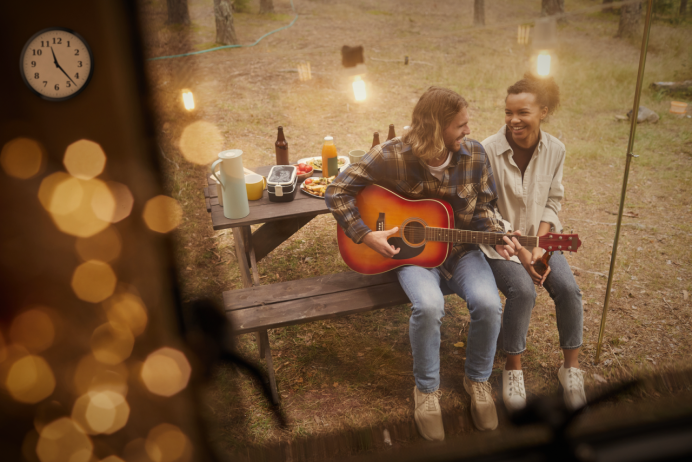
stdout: **11:23**
